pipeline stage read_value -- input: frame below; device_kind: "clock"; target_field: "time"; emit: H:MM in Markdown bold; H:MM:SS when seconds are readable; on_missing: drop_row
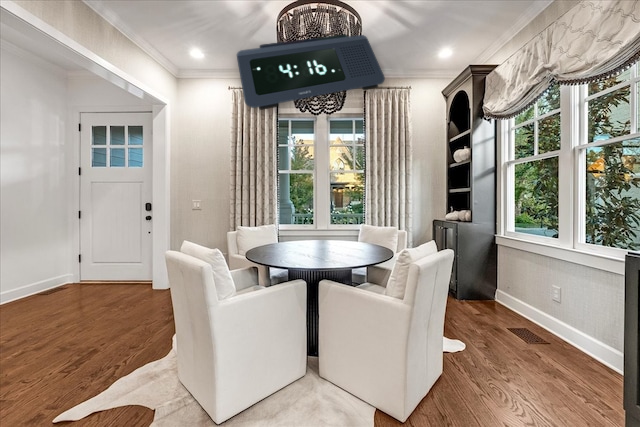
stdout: **4:16**
